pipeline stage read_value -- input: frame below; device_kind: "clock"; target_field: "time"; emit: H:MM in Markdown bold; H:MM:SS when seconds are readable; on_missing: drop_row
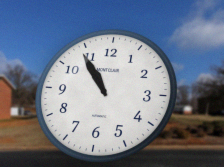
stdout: **10:54**
